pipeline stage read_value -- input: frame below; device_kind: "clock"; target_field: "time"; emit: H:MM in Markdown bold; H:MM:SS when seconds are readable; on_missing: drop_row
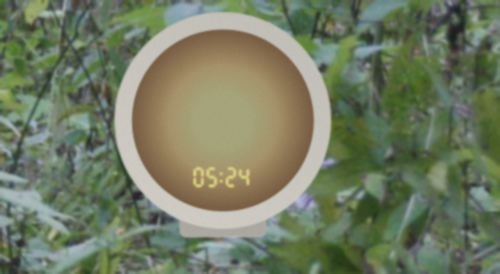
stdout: **5:24**
